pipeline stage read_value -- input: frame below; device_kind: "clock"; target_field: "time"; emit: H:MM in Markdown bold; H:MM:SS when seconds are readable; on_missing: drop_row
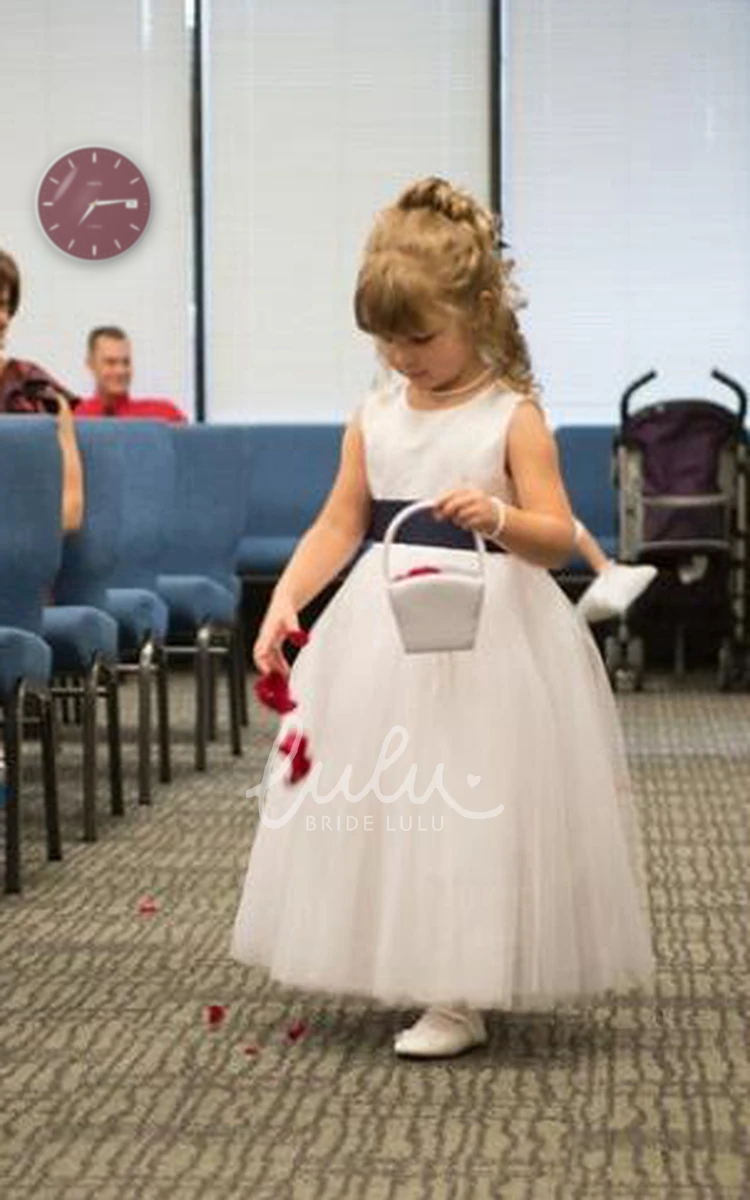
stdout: **7:14**
